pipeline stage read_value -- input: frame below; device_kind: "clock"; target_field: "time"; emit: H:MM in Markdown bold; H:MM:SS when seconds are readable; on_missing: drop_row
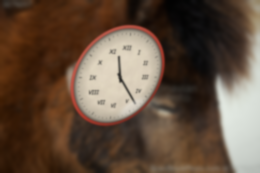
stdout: **11:23**
